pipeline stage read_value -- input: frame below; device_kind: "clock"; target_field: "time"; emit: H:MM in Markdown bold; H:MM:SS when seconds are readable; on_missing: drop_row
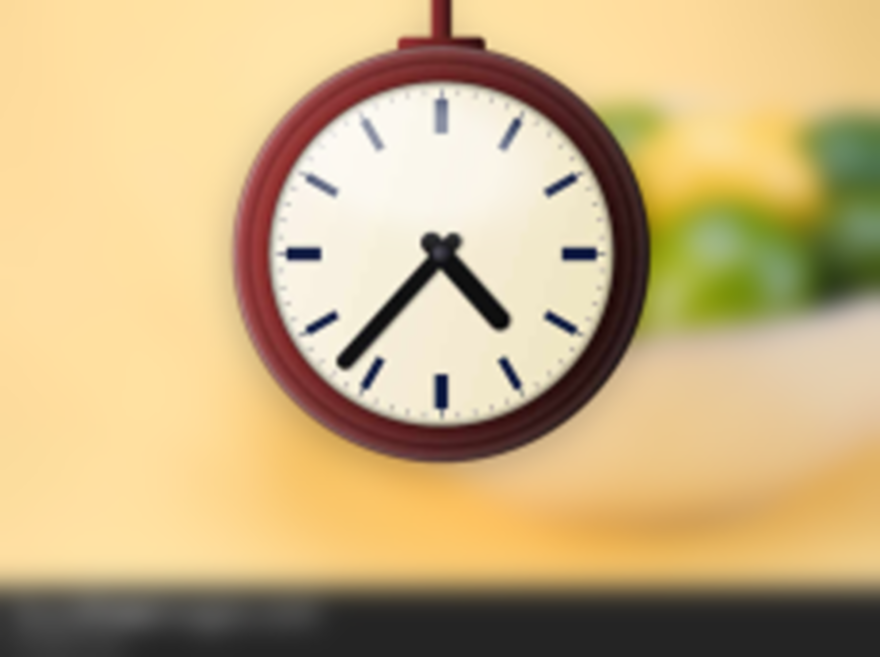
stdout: **4:37**
